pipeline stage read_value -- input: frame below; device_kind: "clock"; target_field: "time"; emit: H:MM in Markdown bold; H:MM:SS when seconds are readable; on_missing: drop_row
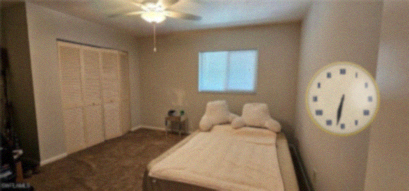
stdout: **6:32**
